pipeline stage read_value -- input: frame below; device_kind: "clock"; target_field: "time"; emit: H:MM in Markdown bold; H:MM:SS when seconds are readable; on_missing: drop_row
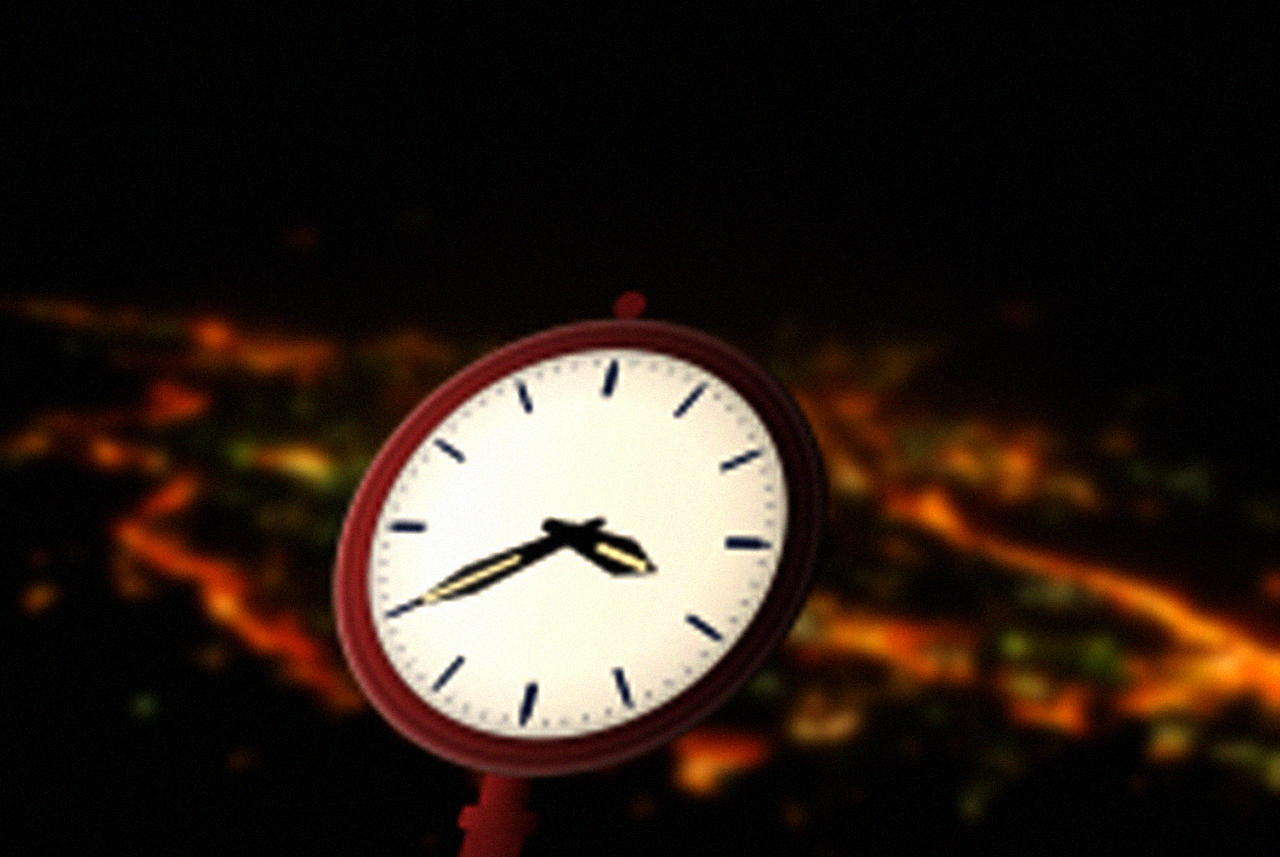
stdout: **3:40**
